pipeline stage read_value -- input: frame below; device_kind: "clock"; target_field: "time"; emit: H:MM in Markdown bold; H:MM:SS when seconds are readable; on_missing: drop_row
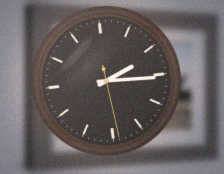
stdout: **2:15:29**
